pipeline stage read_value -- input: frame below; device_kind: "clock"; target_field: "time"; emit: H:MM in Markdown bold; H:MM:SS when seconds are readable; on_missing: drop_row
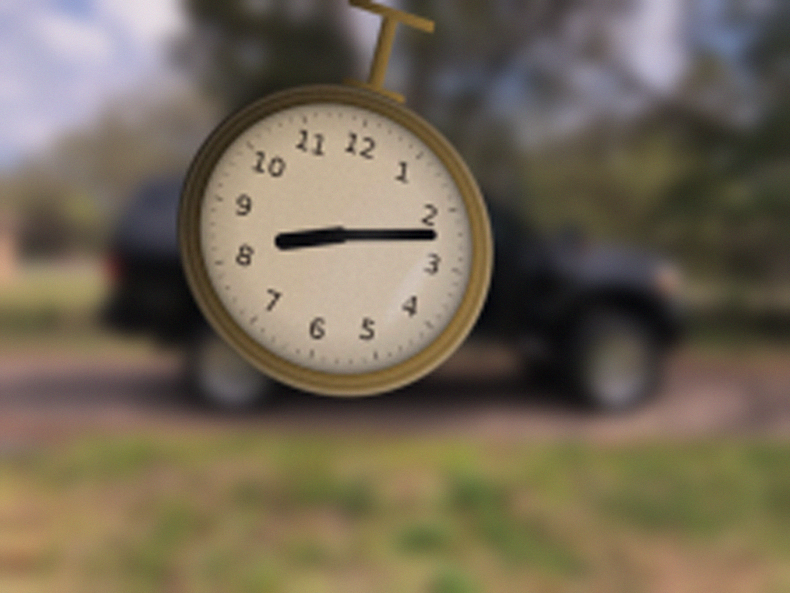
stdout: **8:12**
